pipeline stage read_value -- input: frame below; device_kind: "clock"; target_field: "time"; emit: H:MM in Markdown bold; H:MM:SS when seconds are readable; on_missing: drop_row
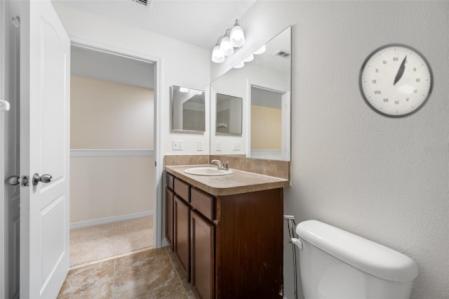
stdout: **1:04**
